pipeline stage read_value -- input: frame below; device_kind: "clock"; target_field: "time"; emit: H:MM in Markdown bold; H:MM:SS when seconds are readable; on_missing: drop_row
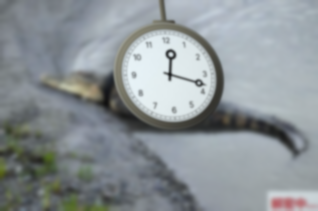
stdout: **12:18**
